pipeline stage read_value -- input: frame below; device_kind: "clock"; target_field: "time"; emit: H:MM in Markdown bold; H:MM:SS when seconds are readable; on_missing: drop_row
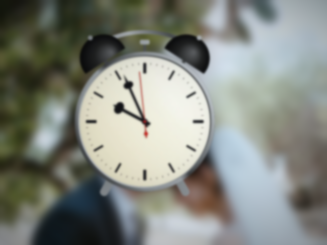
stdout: **9:55:59**
